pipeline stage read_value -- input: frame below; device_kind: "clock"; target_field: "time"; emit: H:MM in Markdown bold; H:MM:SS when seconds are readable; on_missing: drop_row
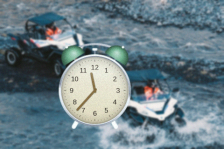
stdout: **11:37**
